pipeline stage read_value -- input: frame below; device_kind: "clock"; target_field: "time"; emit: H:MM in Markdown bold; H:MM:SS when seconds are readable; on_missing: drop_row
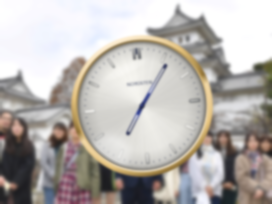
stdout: **7:06**
